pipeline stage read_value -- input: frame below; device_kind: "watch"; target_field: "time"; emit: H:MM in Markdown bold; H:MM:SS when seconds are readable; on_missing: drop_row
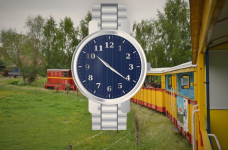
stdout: **10:21**
